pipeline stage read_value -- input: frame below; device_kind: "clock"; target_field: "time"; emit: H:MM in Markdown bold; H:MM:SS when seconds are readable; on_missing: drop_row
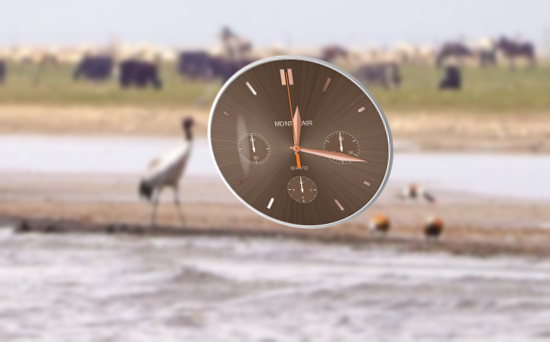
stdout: **12:17**
